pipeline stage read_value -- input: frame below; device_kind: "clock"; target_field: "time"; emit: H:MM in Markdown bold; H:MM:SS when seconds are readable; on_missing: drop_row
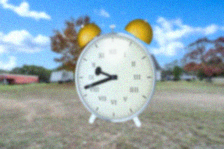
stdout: **9:42**
